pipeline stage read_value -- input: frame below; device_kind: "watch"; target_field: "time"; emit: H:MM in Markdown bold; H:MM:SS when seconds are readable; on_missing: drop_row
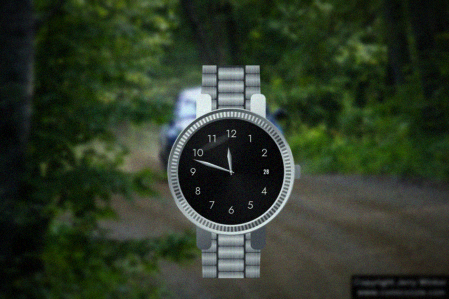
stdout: **11:48**
